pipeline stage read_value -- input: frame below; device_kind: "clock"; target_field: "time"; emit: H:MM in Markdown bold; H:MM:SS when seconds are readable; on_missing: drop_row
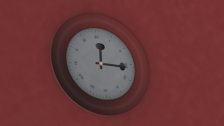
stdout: **12:16**
